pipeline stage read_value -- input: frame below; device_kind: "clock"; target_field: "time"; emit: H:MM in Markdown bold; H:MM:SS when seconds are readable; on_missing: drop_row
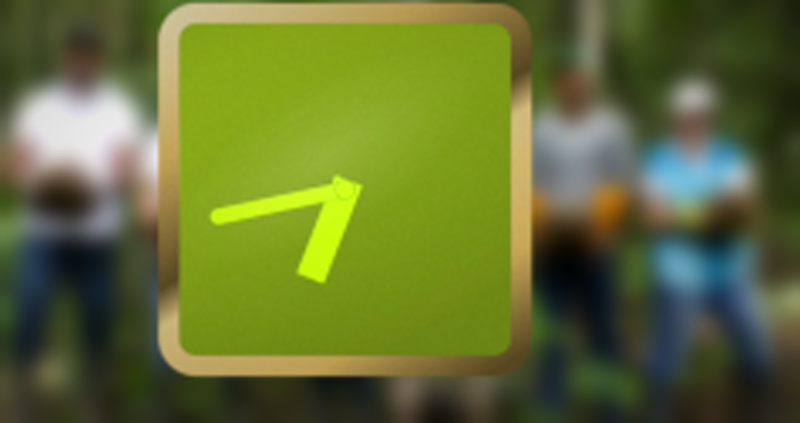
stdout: **6:43**
